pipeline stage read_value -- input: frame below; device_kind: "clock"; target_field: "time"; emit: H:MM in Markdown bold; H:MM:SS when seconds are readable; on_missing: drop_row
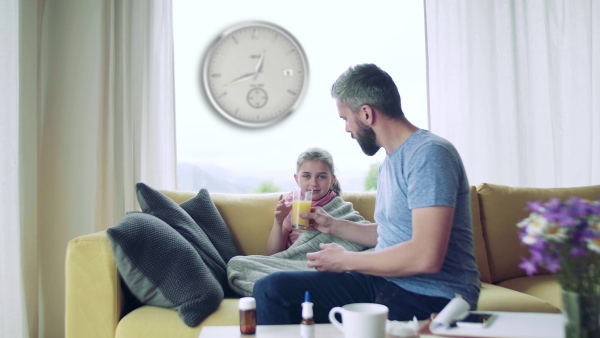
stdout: **12:42**
